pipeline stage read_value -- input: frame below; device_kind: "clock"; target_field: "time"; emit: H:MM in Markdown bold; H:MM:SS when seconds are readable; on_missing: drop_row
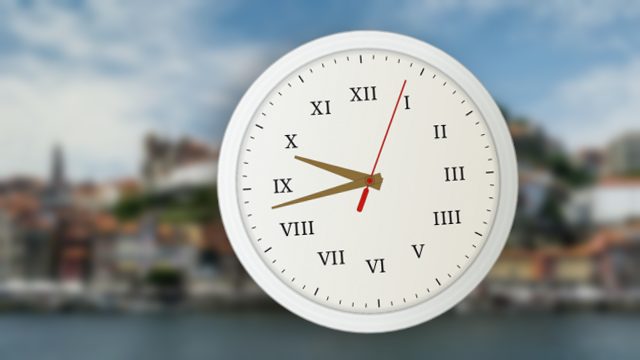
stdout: **9:43:04**
